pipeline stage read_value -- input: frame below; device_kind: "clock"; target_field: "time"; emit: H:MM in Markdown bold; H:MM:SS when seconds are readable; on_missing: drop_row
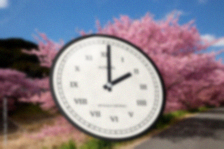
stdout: **2:01**
